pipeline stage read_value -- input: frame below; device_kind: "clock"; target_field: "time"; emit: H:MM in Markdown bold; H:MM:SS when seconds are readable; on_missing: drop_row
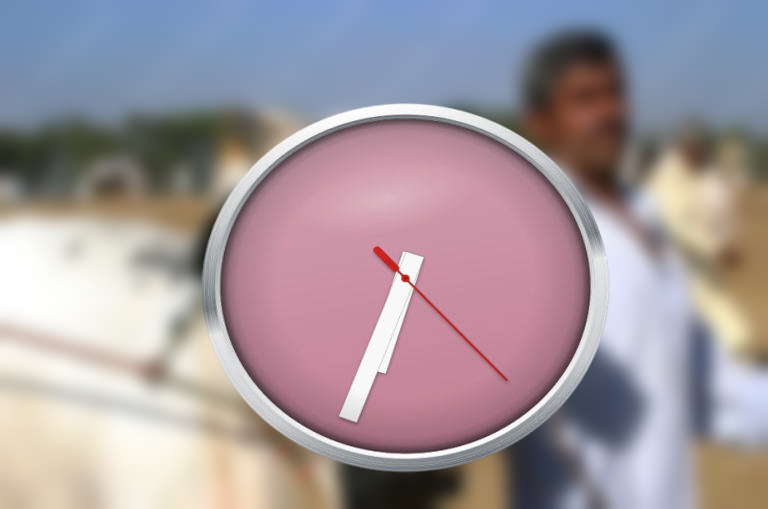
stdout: **6:33:23**
